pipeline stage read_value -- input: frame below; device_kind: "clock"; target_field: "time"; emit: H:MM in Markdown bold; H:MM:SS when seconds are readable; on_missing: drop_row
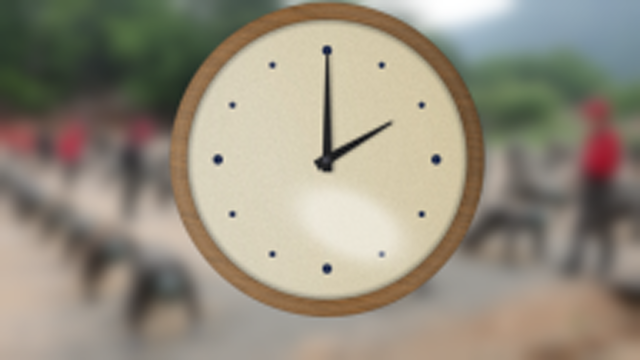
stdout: **2:00**
